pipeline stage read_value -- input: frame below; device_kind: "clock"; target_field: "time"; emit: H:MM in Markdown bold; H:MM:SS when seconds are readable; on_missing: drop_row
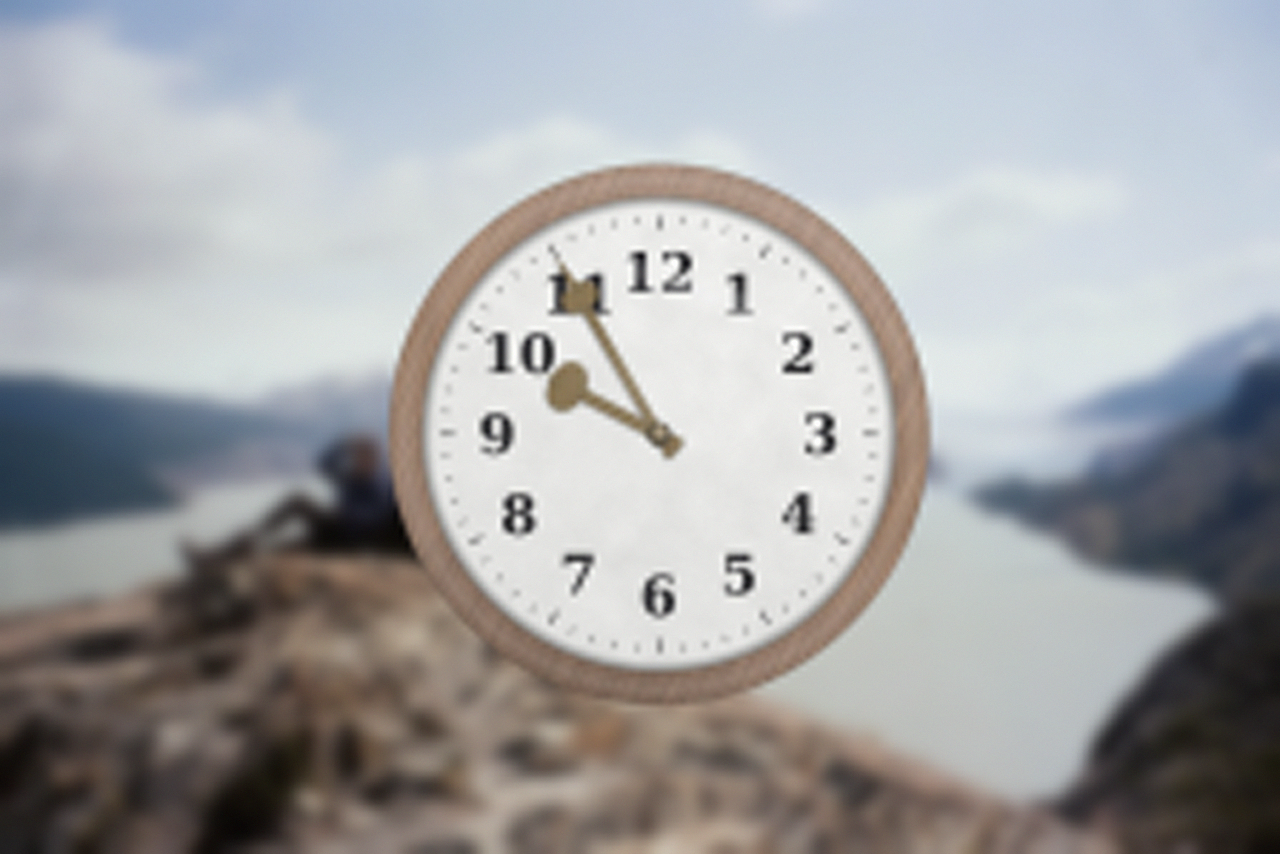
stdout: **9:55**
